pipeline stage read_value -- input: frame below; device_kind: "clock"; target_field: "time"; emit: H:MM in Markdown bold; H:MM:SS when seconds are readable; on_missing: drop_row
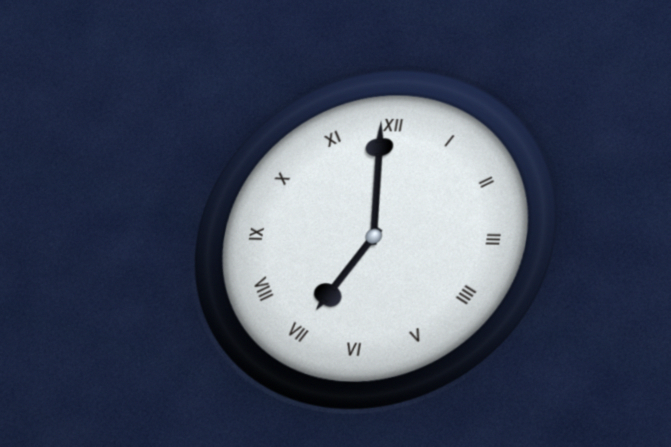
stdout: **6:59**
